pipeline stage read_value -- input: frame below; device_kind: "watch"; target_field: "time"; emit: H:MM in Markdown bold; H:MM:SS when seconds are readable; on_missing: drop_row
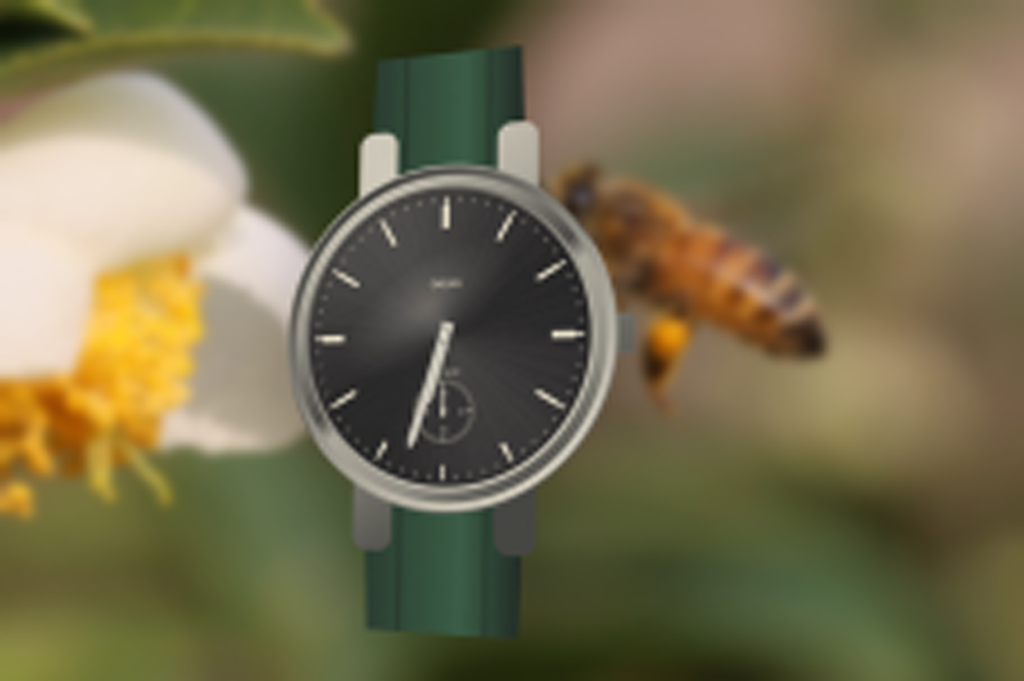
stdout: **6:33**
